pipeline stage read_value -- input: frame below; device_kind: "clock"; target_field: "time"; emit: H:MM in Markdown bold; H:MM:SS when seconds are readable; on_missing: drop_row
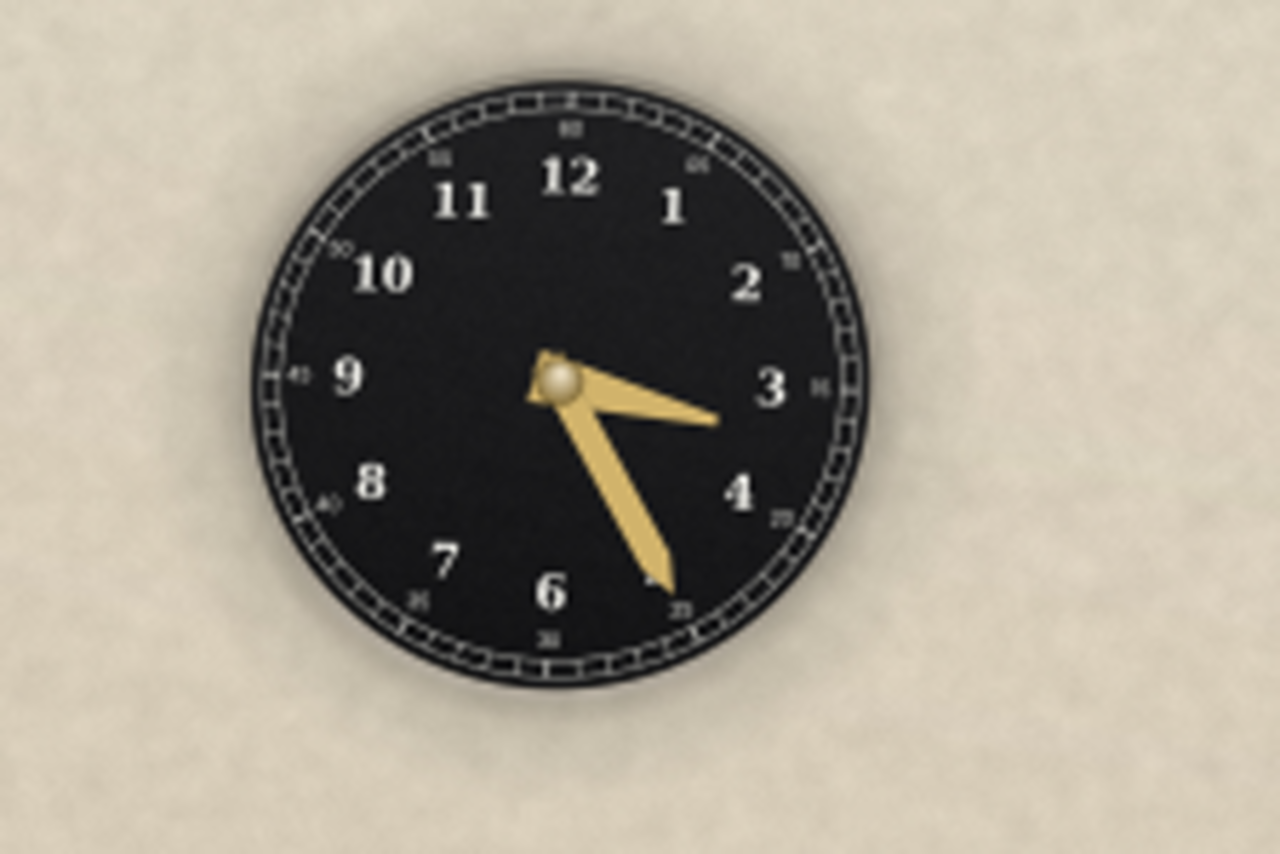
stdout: **3:25**
